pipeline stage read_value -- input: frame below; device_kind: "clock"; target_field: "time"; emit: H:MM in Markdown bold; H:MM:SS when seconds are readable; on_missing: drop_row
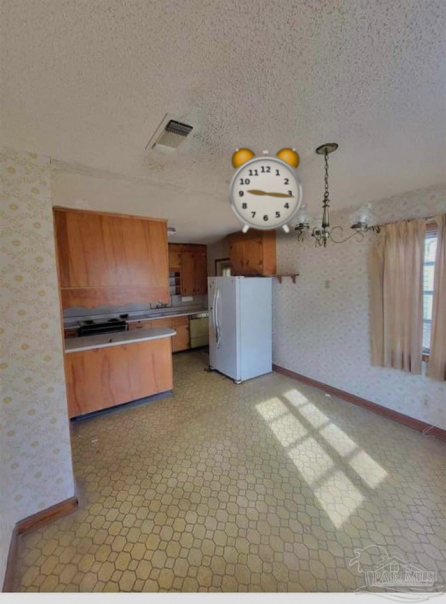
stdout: **9:16**
